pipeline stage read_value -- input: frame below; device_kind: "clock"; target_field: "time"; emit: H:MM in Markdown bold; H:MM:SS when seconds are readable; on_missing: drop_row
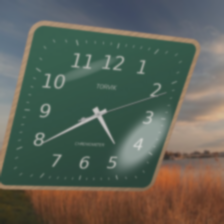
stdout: **4:39:11**
